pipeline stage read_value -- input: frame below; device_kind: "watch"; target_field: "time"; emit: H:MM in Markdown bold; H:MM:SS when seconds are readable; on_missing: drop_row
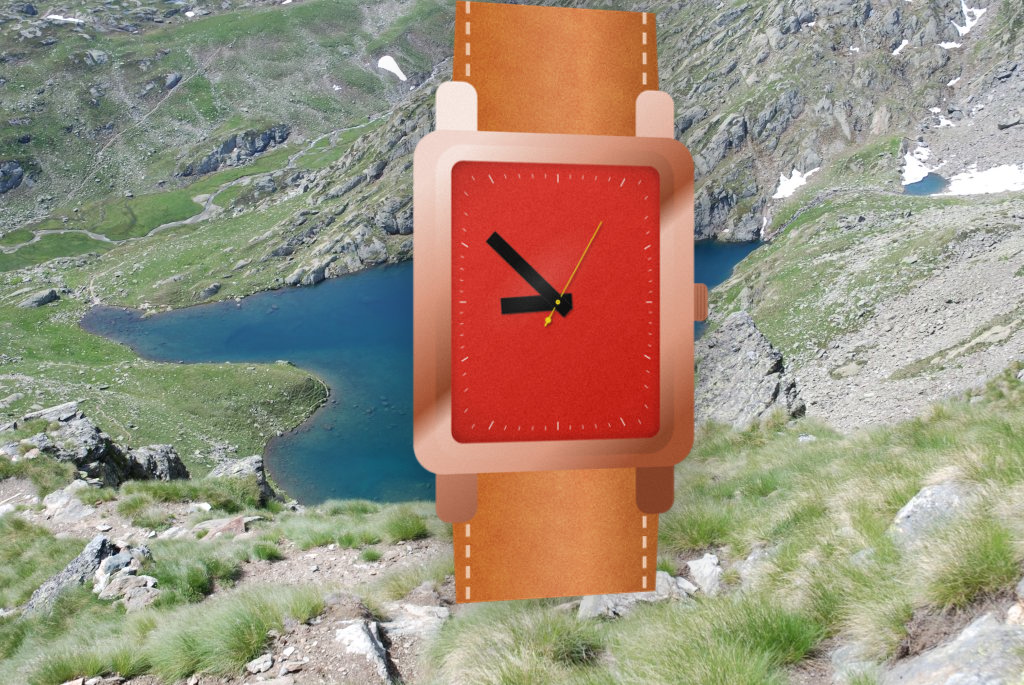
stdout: **8:52:05**
